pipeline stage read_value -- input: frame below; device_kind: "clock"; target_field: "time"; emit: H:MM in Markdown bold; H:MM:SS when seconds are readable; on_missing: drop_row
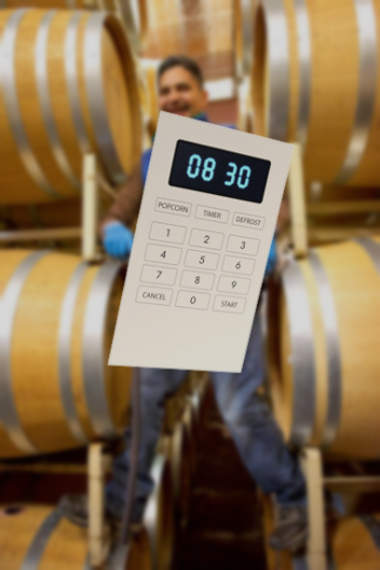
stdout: **8:30**
